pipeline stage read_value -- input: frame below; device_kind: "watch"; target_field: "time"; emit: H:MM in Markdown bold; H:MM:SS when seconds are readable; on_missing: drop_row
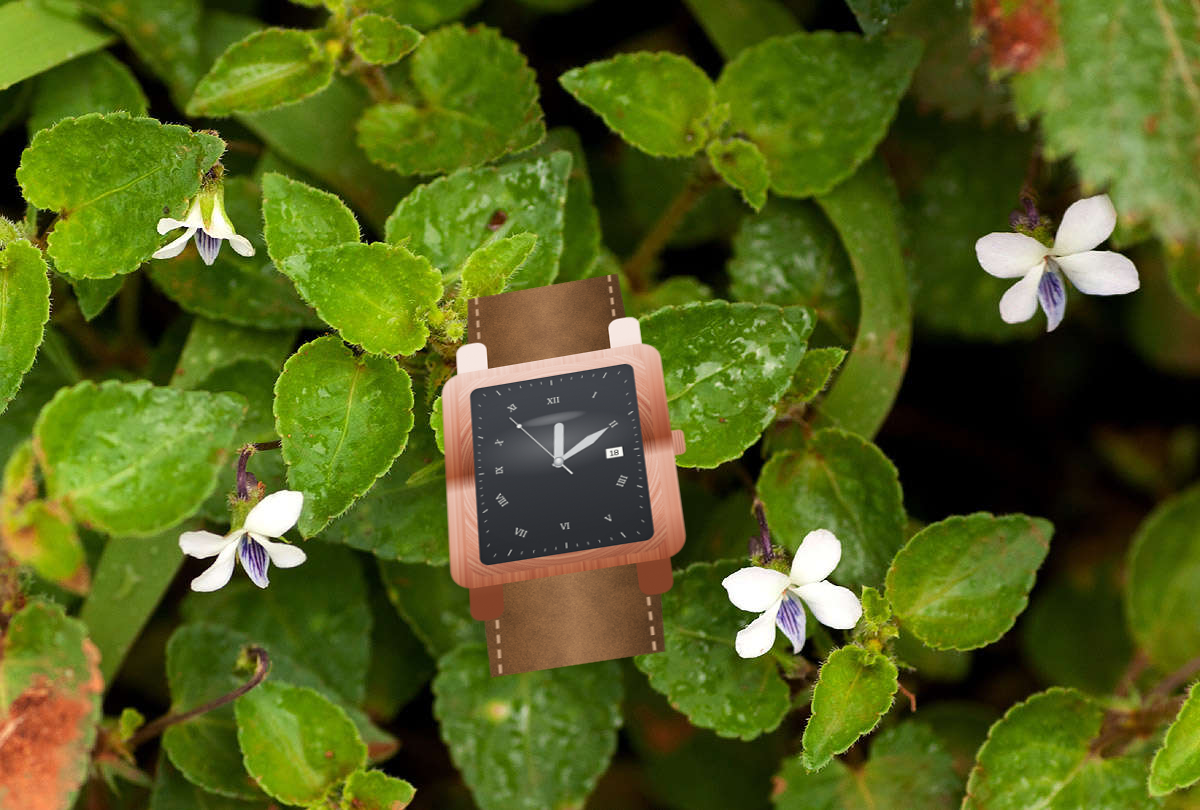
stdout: **12:09:54**
